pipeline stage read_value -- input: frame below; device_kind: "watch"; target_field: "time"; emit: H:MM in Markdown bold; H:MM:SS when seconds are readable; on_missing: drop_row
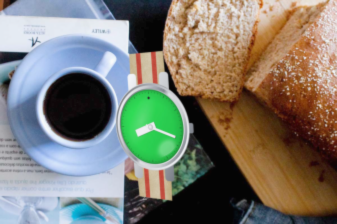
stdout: **8:18**
